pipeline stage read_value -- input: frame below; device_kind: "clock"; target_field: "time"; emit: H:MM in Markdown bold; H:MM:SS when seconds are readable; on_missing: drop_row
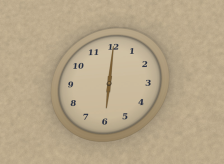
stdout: **6:00**
